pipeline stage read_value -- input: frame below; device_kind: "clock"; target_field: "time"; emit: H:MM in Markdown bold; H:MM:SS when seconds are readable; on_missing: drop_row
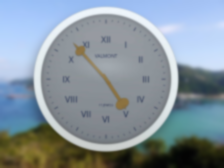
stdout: **4:53**
